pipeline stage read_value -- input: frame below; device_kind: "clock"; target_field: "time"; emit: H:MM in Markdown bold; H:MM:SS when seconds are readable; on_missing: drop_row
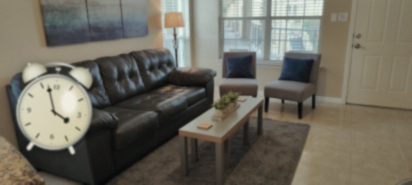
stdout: **3:57**
